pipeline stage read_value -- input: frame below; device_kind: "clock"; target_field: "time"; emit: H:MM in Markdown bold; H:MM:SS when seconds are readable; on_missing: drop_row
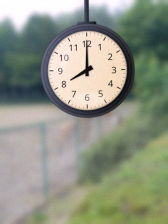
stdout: **8:00**
